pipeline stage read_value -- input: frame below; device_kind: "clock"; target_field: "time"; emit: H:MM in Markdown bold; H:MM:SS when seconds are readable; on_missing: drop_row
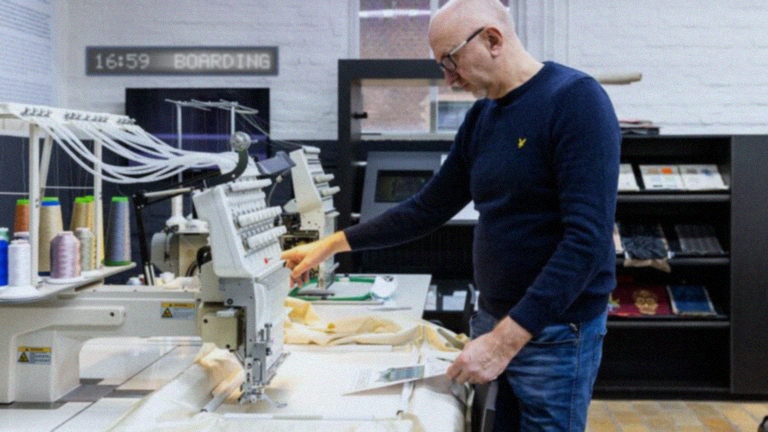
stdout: **16:59**
